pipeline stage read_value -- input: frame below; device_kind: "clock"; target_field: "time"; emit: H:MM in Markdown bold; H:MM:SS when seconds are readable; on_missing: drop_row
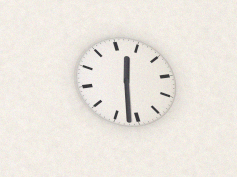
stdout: **12:32**
